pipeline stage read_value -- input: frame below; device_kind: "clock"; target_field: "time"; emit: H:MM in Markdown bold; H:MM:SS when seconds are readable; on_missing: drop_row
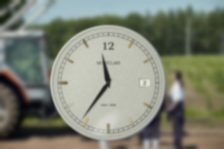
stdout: **11:36**
